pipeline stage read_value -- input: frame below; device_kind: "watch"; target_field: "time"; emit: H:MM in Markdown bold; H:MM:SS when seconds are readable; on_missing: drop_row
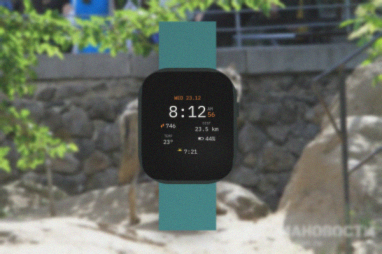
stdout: **8:12**
